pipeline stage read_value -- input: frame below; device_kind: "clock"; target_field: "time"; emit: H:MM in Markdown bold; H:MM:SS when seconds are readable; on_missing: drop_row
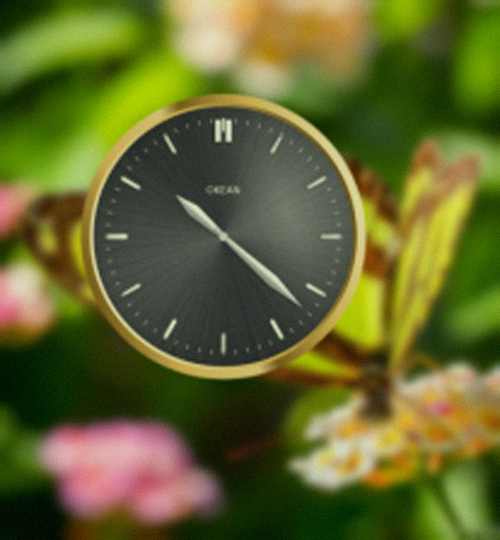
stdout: **10:22**
